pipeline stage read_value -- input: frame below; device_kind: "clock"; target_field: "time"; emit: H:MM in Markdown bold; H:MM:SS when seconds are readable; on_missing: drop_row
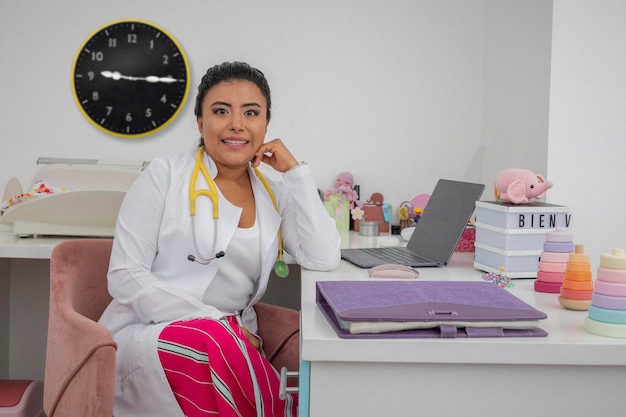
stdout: **9:15**
